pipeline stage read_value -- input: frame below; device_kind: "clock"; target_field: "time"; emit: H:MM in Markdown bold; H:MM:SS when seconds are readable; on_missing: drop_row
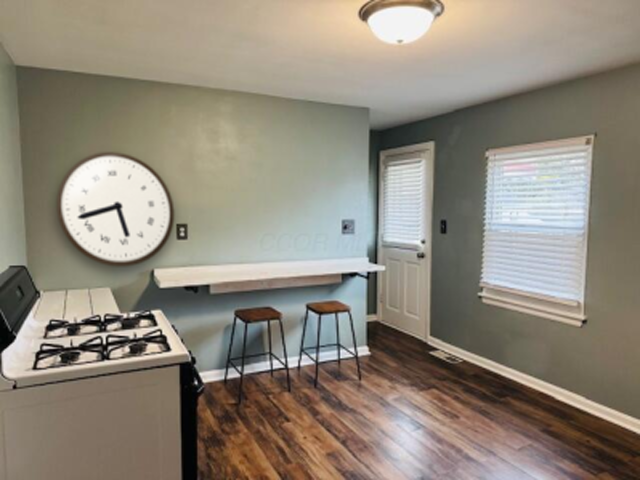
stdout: **5:43**
